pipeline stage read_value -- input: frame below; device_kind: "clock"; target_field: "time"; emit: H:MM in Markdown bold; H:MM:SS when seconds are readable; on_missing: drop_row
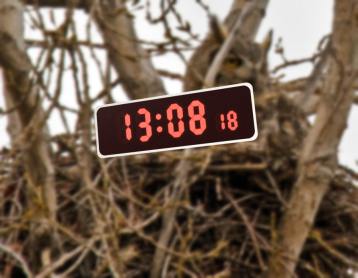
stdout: **13:08:18**
